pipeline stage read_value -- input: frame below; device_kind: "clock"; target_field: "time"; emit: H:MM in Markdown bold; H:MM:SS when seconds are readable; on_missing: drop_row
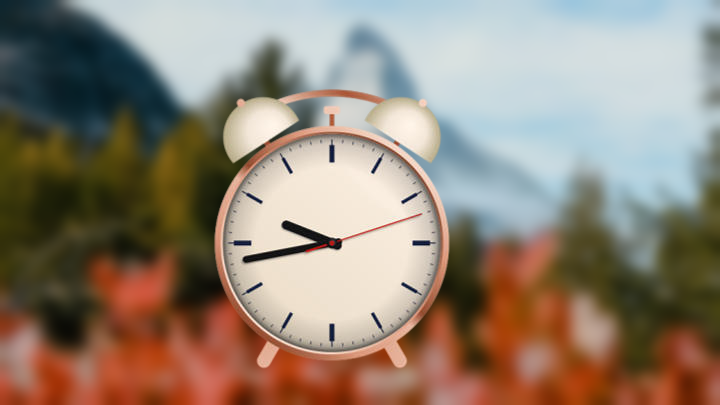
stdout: **9:43:12**
